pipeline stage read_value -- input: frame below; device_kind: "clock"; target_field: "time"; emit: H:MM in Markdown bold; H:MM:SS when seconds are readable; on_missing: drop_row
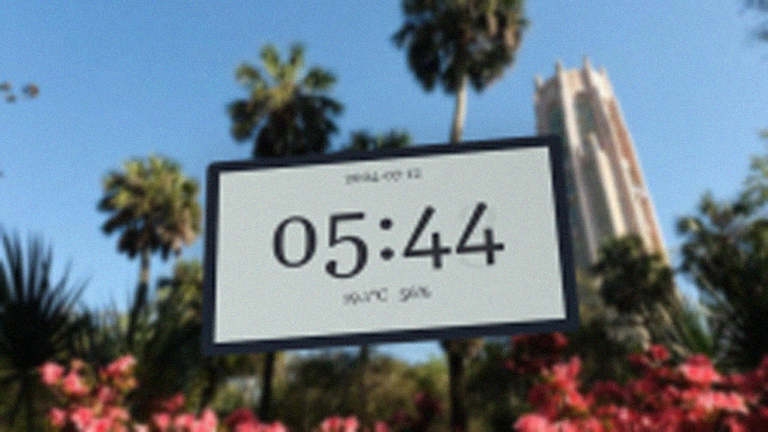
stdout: **5:44**
